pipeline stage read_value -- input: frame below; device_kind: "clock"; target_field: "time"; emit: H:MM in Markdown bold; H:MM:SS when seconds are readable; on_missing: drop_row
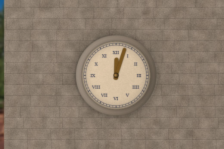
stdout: **12:03**
